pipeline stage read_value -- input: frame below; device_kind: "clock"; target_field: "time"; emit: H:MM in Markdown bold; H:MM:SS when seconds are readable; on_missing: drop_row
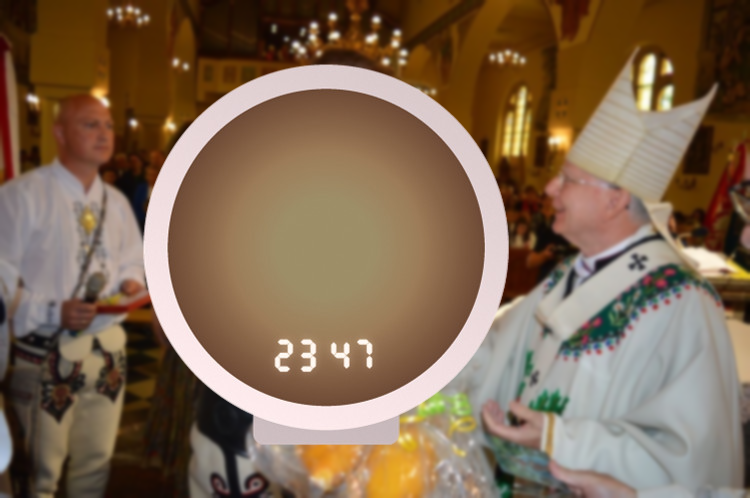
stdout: **23:47**
